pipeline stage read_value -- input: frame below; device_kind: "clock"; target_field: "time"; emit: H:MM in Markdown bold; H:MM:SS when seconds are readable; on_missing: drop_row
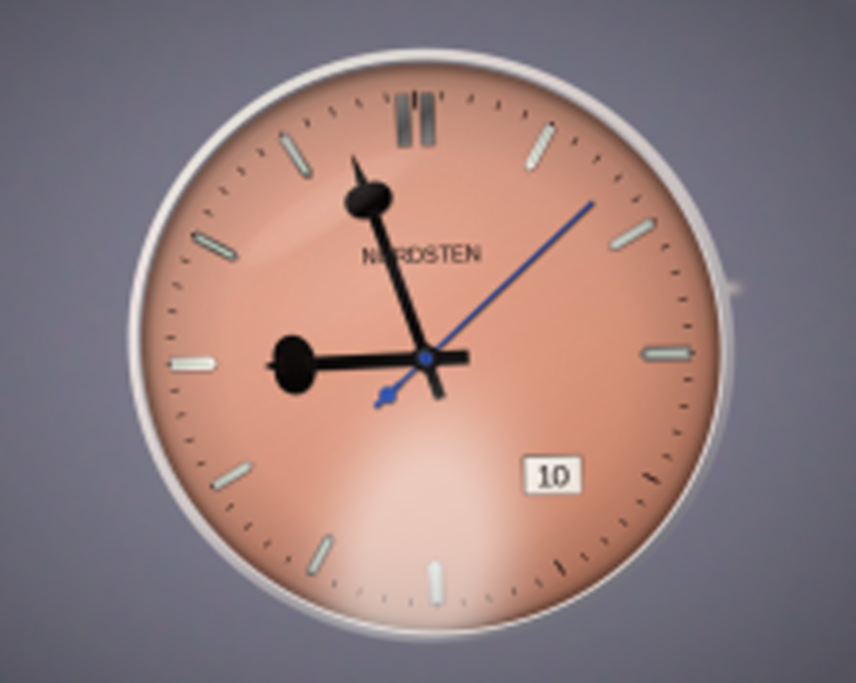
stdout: **8:57:08**
